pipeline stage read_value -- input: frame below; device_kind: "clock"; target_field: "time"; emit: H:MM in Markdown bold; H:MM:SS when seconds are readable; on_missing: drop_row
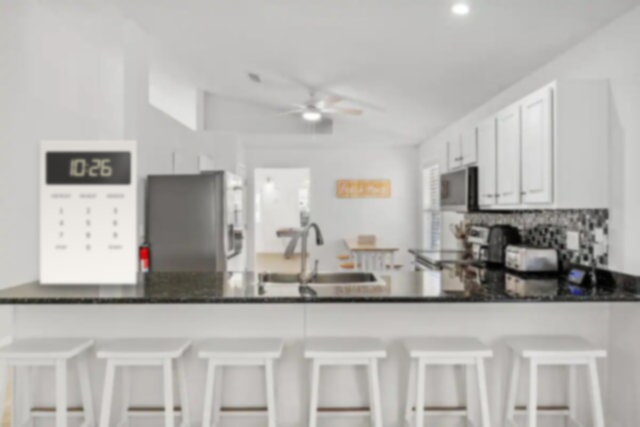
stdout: **10:26**
